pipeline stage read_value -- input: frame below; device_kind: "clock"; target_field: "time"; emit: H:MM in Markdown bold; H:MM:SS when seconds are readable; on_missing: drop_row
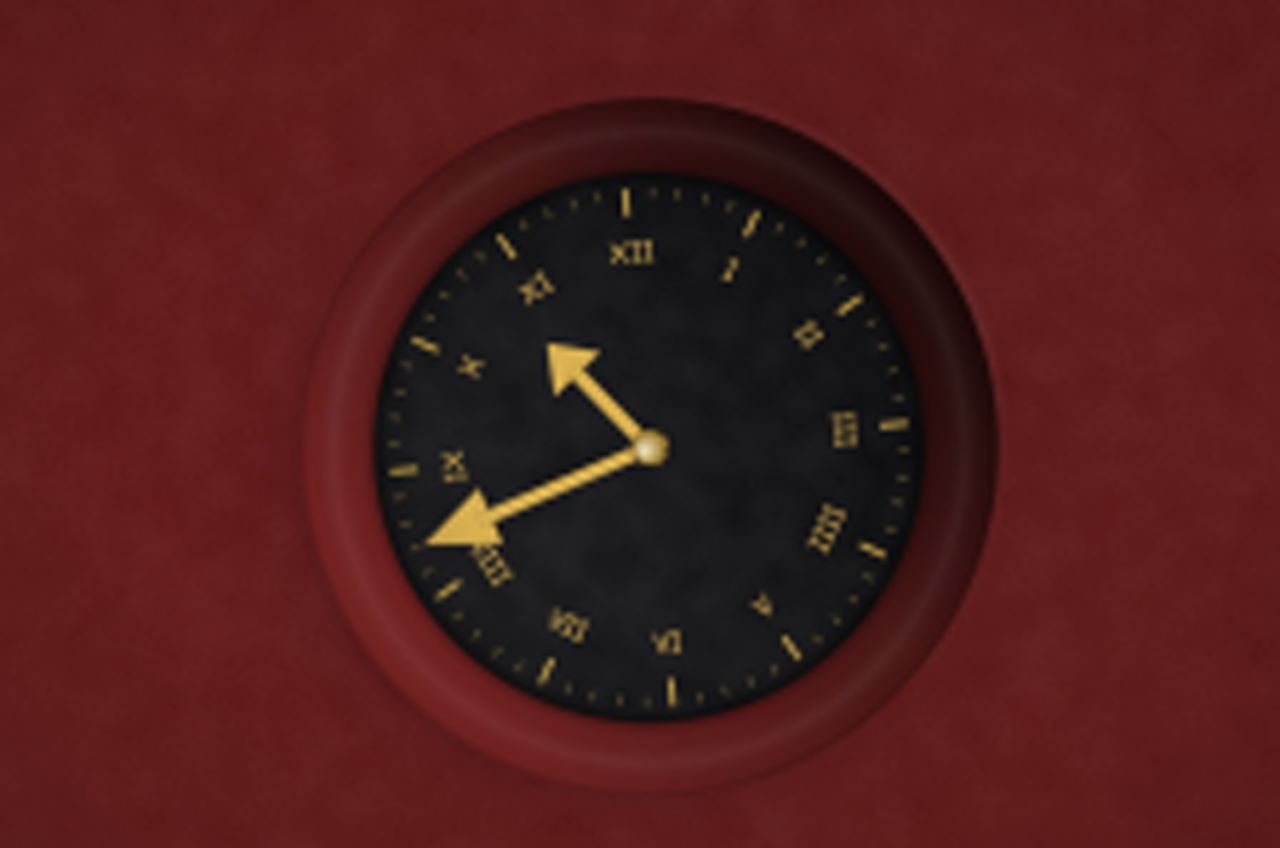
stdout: **10:42**
